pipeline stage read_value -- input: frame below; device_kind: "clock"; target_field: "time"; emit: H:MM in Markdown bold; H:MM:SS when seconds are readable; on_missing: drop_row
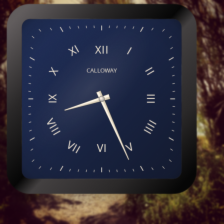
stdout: **8:26**
